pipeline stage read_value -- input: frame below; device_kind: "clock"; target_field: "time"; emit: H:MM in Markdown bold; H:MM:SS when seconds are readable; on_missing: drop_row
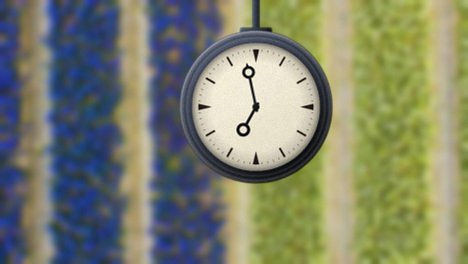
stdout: **6:58**
